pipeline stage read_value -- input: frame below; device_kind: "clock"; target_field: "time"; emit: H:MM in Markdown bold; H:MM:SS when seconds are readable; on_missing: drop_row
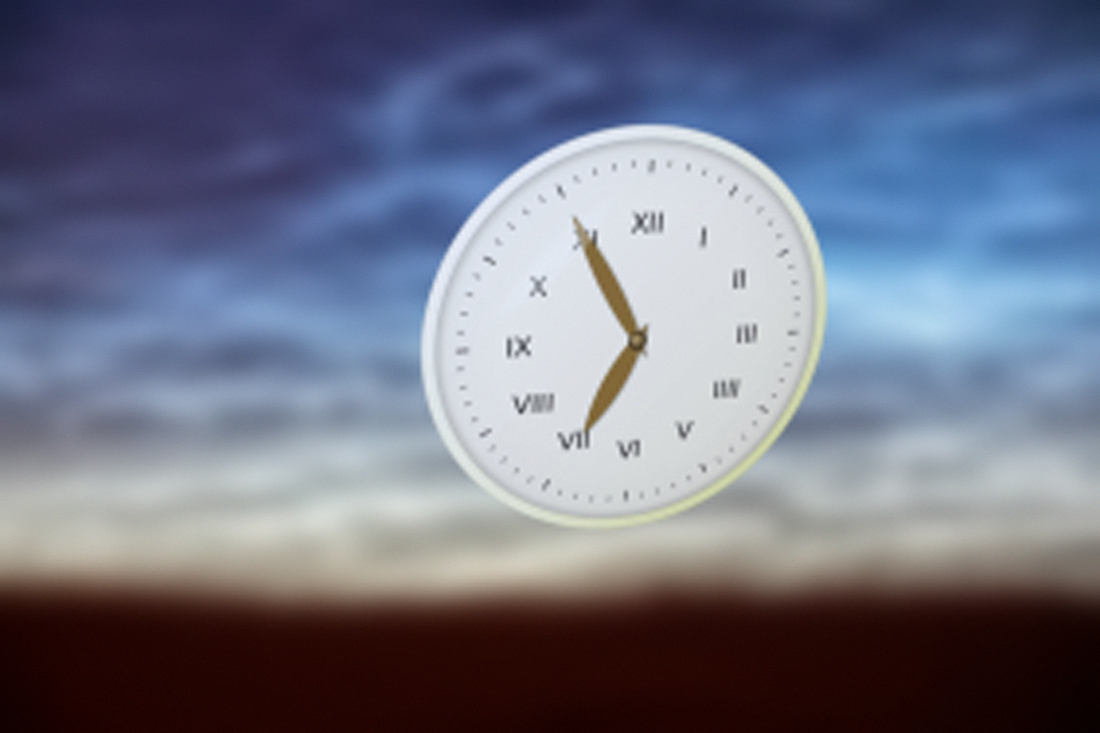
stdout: **6:55**
